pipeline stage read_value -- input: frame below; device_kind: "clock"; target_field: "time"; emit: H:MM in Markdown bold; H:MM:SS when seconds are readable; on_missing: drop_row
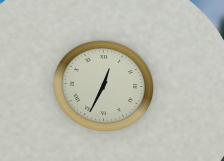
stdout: **12:34**
